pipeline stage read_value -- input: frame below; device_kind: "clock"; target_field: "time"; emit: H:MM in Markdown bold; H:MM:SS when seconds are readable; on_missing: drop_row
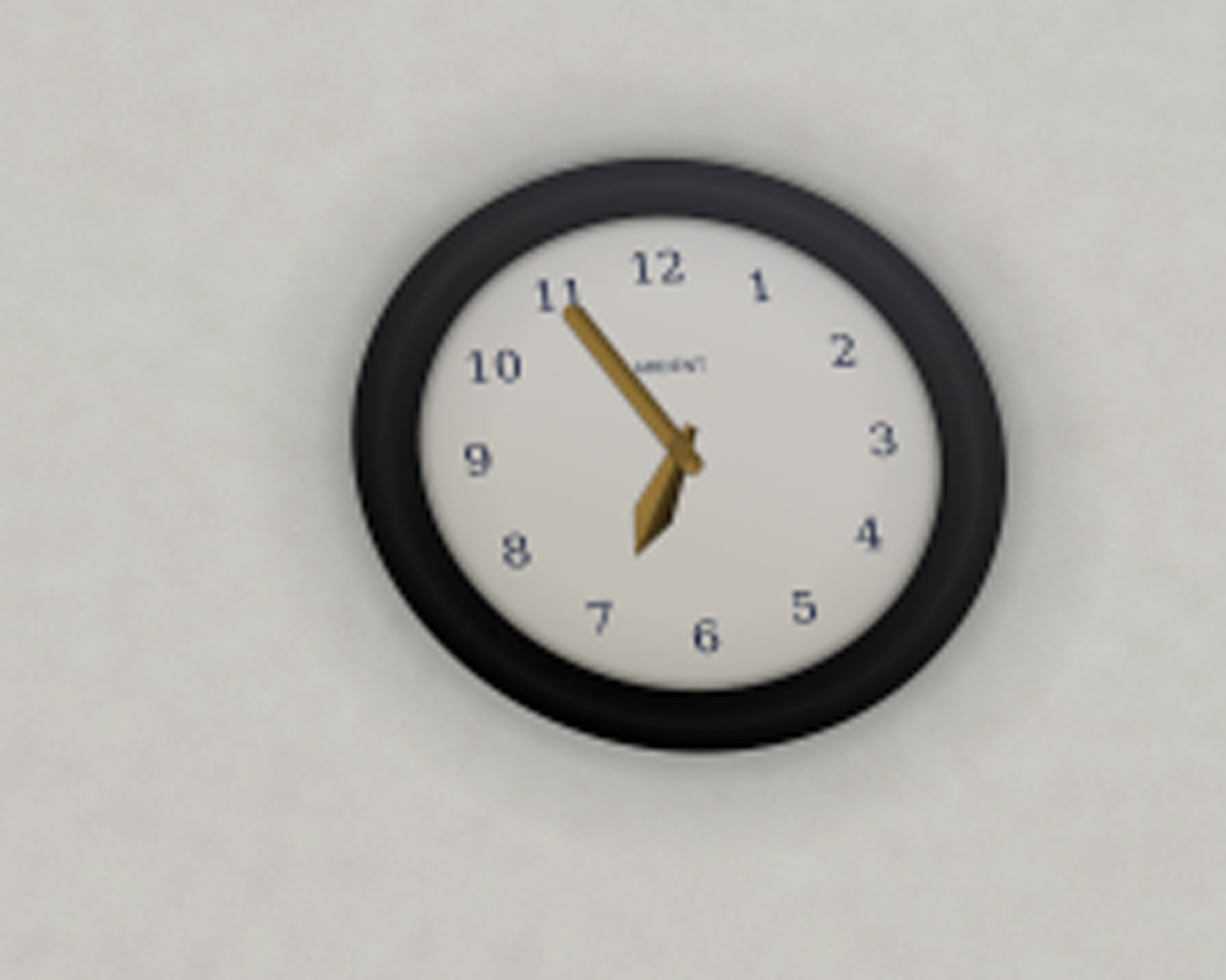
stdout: **6:55**
